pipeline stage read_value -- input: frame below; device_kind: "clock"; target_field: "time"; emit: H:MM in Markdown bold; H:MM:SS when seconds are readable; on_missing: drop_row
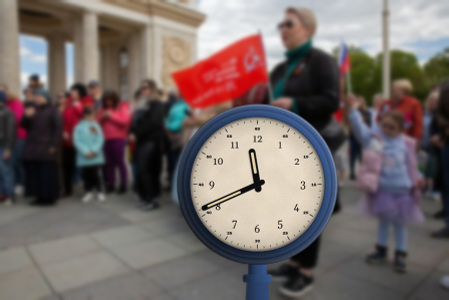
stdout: **11:41**
